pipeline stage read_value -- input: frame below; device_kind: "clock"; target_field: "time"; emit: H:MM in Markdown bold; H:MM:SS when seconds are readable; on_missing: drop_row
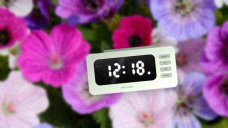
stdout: **12:18**
